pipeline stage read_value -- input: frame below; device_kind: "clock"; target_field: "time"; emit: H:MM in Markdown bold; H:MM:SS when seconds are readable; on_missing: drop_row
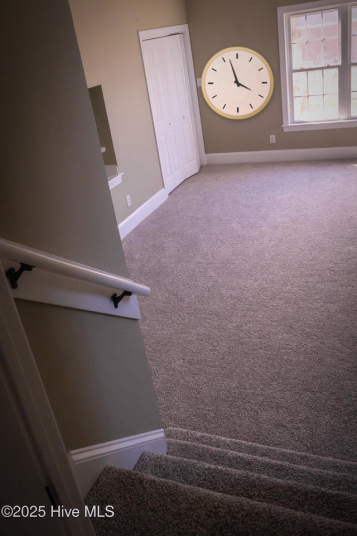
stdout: **3:57**
